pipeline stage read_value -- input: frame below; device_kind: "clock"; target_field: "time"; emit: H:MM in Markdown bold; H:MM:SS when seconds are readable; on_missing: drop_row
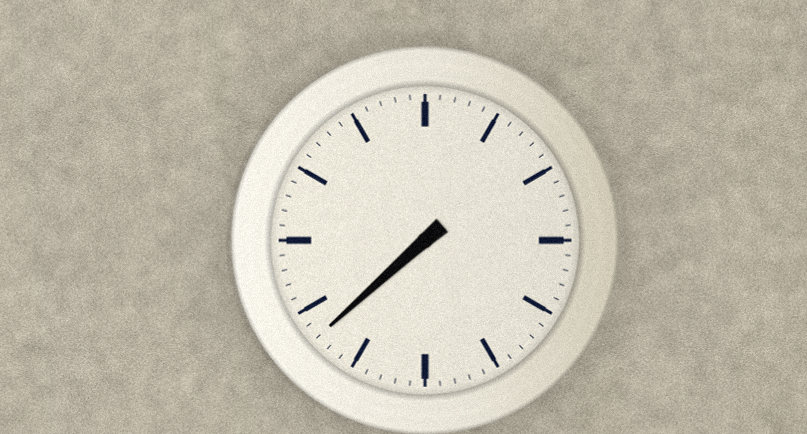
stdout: **7:38**
